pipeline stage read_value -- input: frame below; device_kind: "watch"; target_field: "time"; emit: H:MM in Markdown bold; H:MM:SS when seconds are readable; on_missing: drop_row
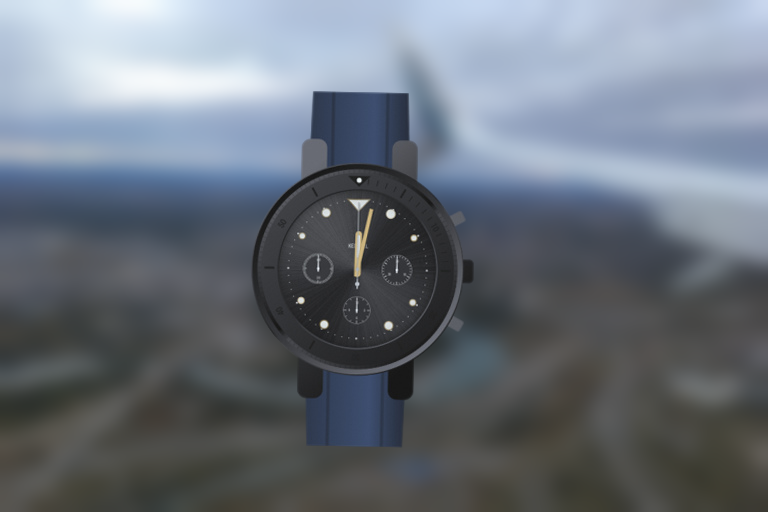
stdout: **12:02**
